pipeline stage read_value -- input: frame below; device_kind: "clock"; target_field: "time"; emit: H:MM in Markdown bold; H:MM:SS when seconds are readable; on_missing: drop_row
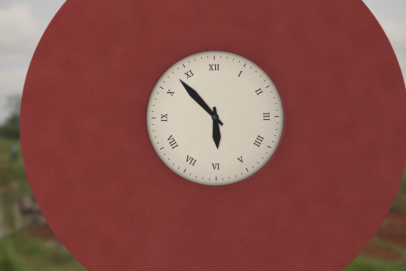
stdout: **5:53**
